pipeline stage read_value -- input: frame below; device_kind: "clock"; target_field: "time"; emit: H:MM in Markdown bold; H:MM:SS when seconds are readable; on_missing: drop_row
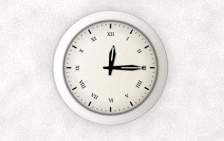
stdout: **12:15**
